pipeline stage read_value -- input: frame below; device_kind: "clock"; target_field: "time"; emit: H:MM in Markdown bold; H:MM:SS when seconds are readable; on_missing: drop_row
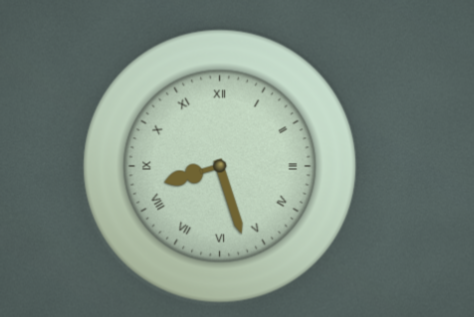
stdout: **8:27**
